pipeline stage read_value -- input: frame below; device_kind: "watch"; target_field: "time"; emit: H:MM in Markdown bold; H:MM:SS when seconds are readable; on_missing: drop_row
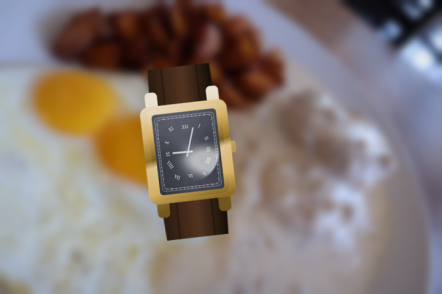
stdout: **9:03**
